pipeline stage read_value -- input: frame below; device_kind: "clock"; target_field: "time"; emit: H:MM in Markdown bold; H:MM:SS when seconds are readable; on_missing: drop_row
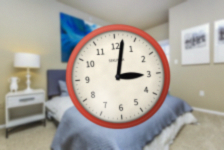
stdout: **3:02**
